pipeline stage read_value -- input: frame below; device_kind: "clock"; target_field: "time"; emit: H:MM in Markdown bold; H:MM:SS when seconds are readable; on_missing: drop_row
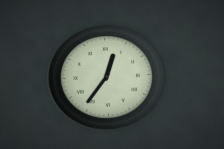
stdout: **12:36**
